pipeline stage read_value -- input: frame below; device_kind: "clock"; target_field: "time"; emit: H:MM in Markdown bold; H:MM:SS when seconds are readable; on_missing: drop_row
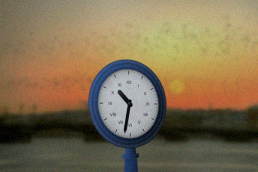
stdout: **10:32**
